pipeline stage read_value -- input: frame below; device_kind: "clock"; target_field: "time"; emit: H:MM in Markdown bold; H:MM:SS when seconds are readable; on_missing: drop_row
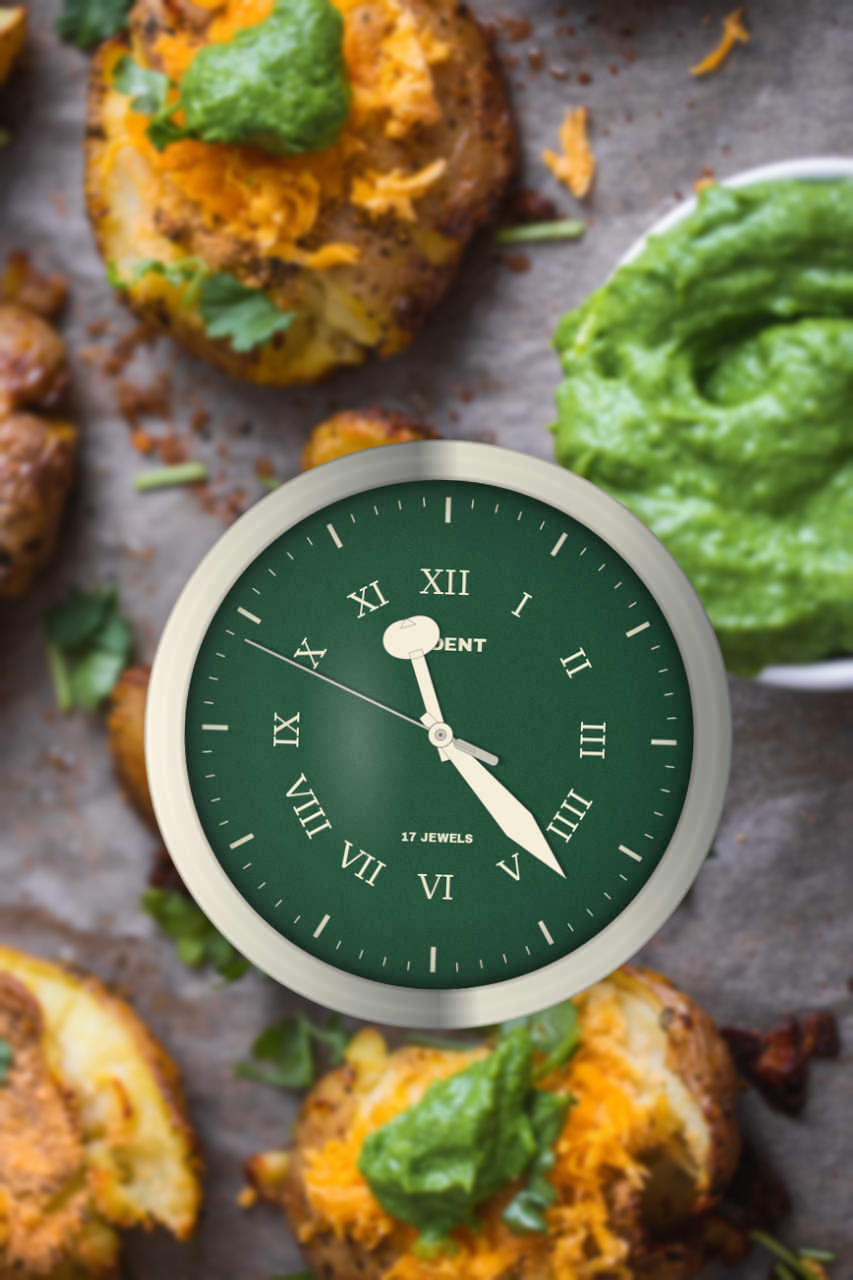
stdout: **11:22:49**
